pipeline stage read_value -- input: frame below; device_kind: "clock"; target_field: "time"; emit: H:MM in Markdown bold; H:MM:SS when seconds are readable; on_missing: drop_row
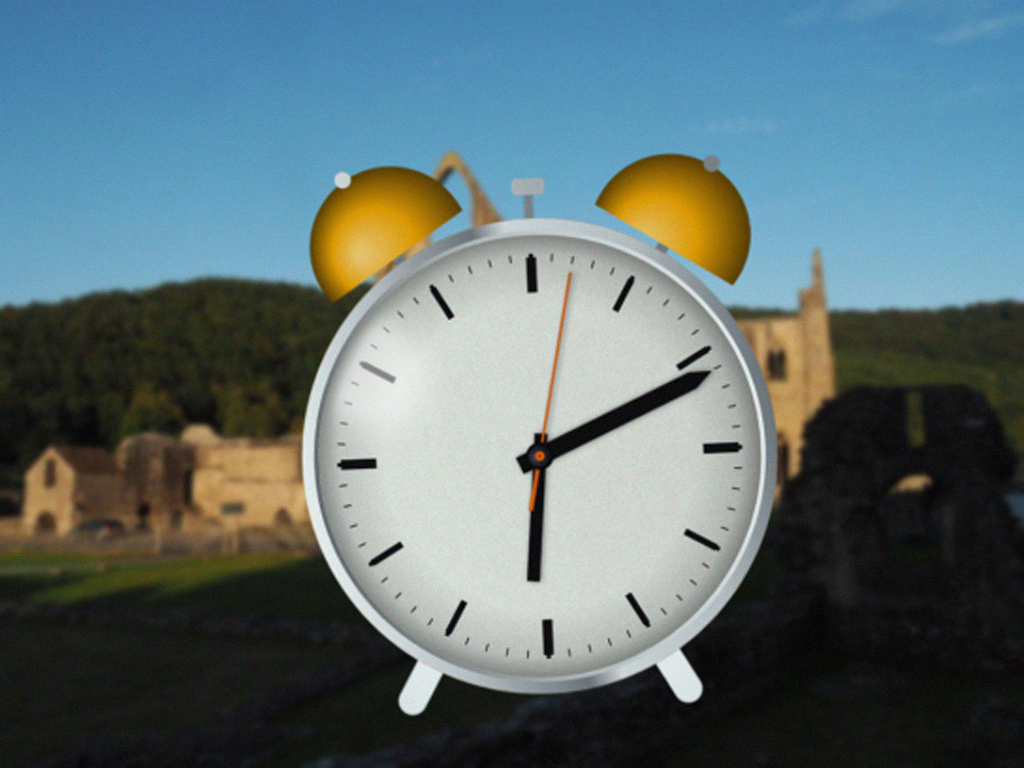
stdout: **6:11:02**
